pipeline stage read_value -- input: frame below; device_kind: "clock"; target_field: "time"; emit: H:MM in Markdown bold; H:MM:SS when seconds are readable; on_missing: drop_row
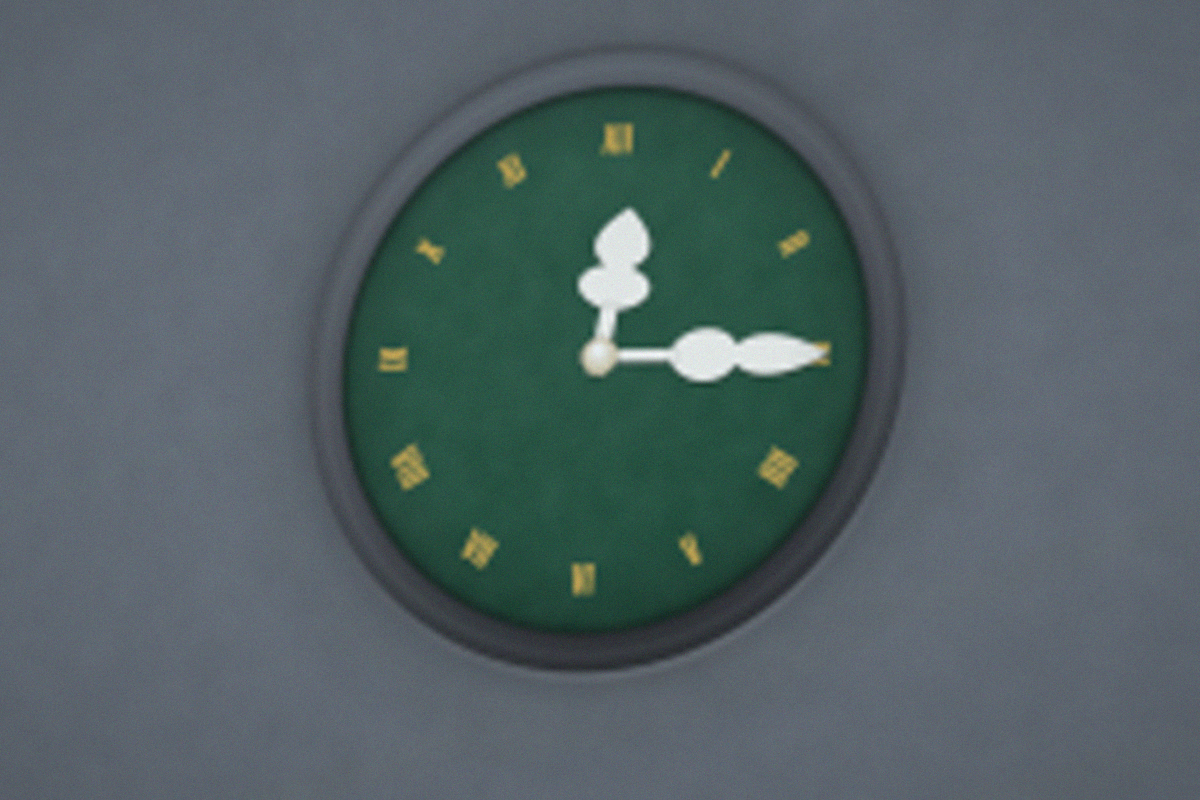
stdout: **12:15**
